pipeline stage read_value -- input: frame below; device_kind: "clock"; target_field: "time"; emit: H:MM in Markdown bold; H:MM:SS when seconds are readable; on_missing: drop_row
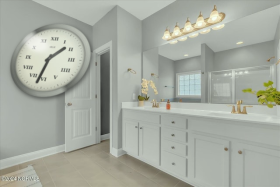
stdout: **1:32**
